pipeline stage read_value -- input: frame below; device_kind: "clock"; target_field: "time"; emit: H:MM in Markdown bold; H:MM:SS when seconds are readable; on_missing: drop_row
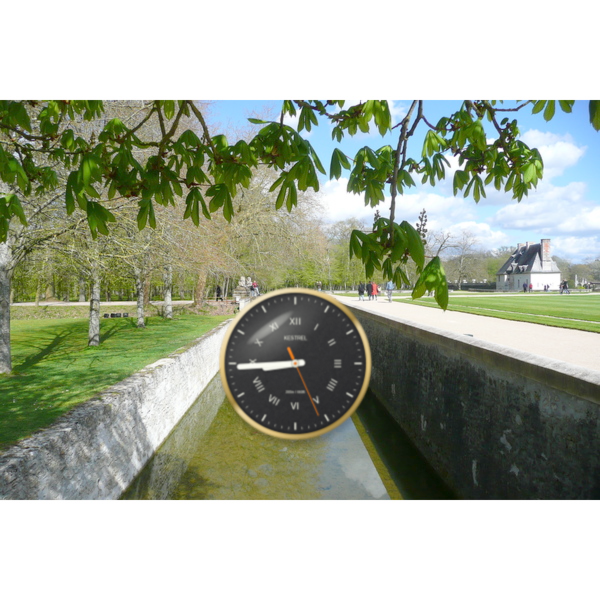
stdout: **8:44:26**
